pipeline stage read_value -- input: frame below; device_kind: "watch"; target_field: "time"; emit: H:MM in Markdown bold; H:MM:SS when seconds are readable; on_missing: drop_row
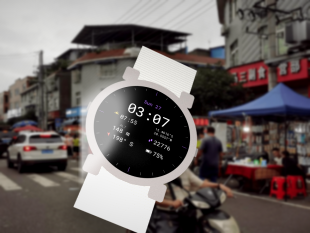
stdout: **3:07**
